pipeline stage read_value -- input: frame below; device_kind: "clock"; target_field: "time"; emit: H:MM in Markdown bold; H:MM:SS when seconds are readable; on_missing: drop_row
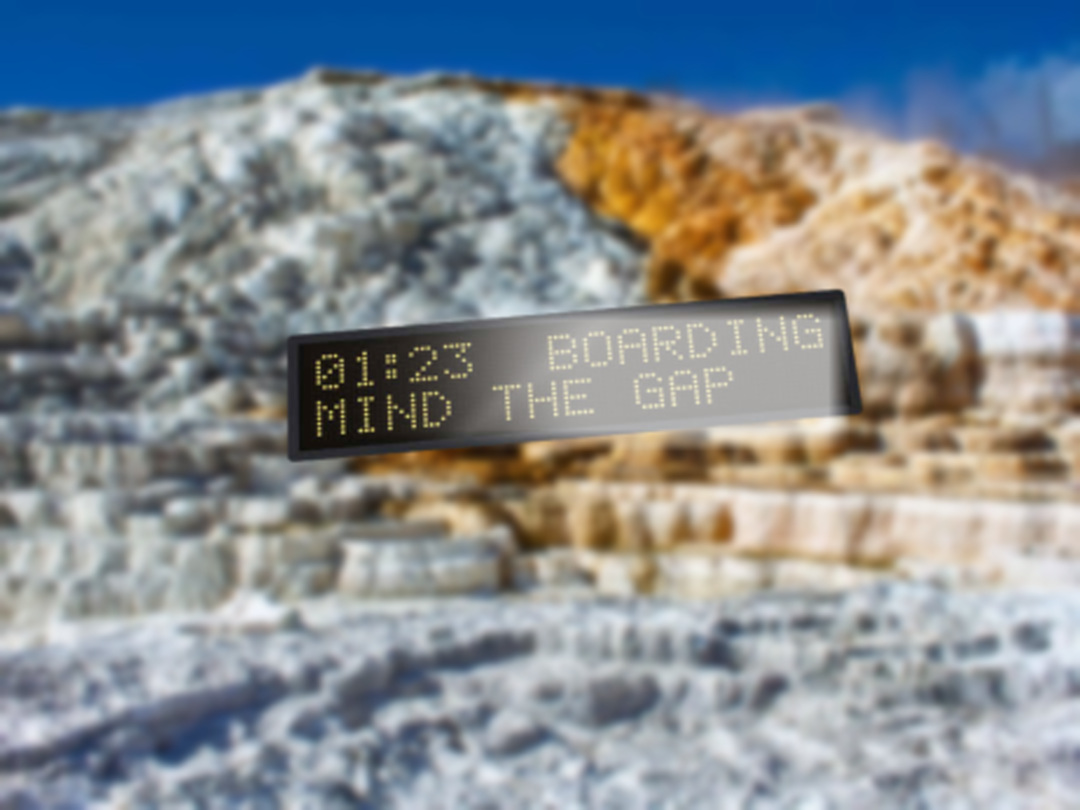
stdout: **1:23**
